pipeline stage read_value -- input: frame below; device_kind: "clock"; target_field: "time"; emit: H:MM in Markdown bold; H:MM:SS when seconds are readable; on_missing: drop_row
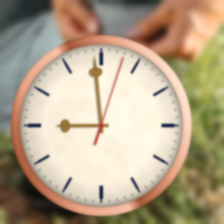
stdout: **8:59:03**
